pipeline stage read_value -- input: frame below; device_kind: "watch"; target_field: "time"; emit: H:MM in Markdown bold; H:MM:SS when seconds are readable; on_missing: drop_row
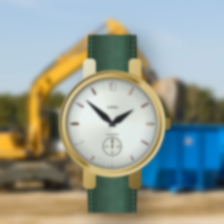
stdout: **1:52**
